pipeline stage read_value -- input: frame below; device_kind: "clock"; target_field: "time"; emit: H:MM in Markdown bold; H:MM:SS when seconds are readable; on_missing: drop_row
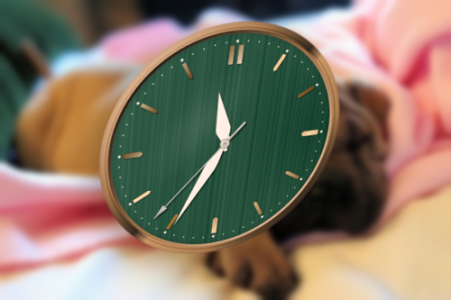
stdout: **11:34:37**
